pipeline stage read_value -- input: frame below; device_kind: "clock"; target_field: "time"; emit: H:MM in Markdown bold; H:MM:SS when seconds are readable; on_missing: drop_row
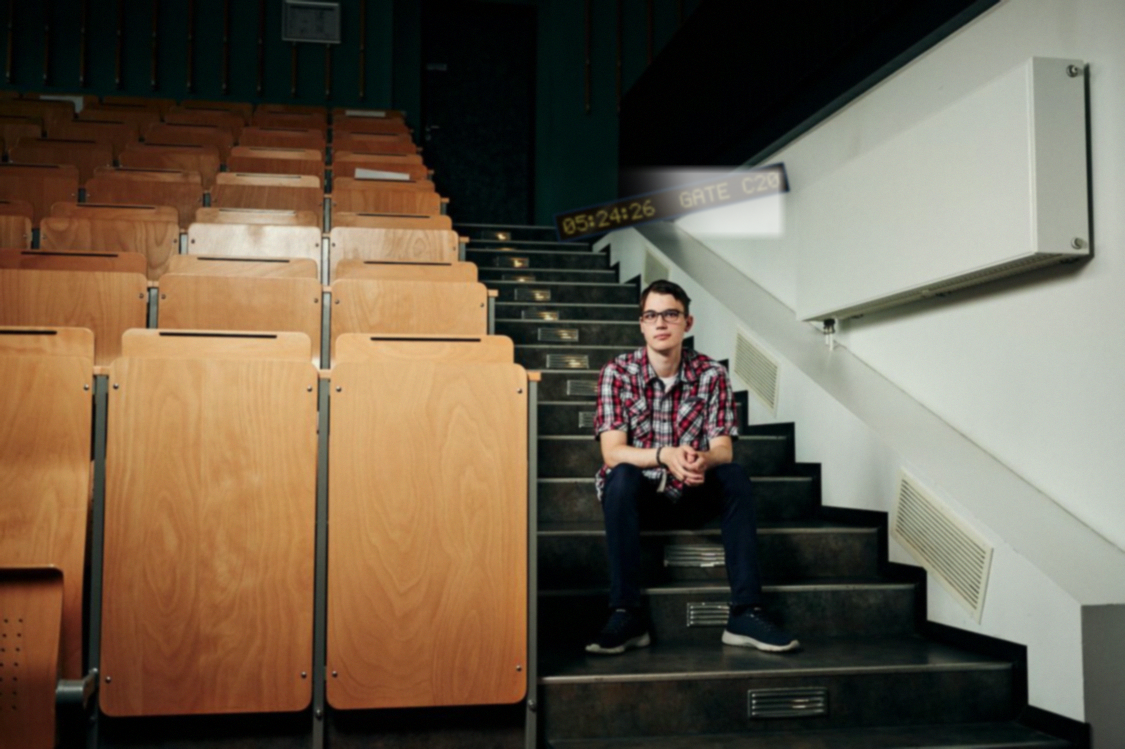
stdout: **5:24:26**
